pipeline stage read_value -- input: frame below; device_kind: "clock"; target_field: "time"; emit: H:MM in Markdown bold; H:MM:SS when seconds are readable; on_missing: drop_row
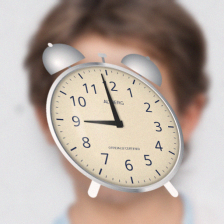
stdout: **8:59**
